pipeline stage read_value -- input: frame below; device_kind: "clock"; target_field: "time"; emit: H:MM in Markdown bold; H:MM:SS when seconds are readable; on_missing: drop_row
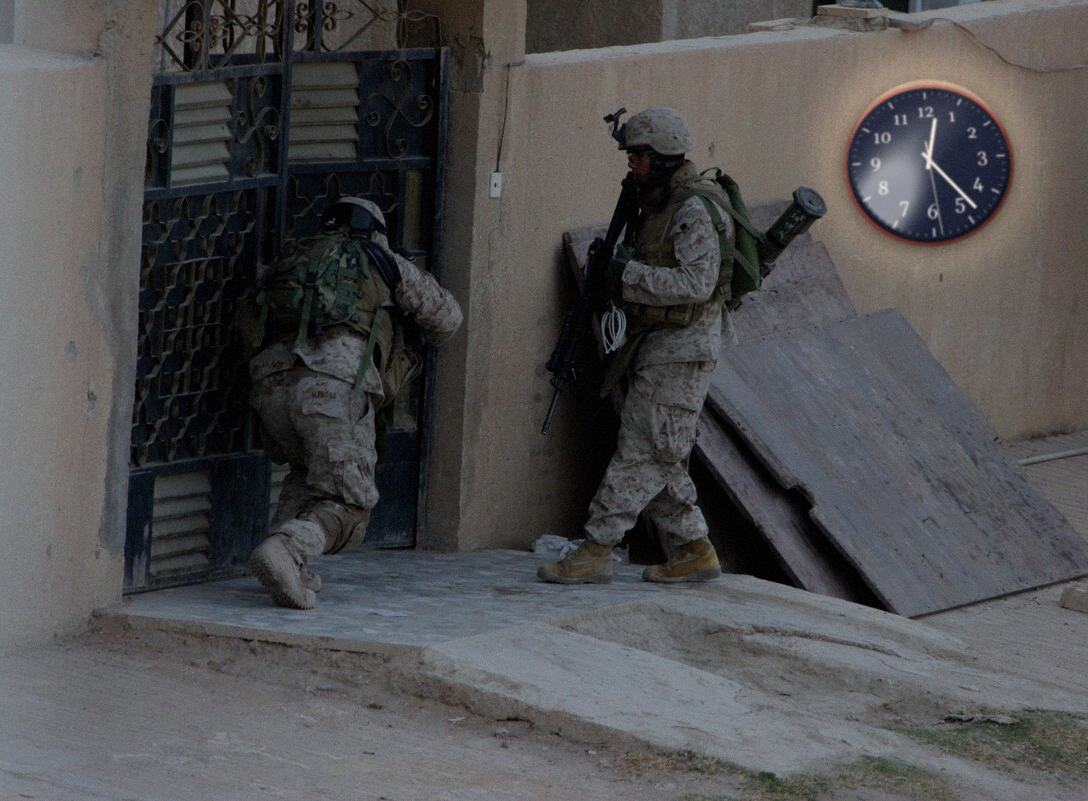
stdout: **12:23:29**
